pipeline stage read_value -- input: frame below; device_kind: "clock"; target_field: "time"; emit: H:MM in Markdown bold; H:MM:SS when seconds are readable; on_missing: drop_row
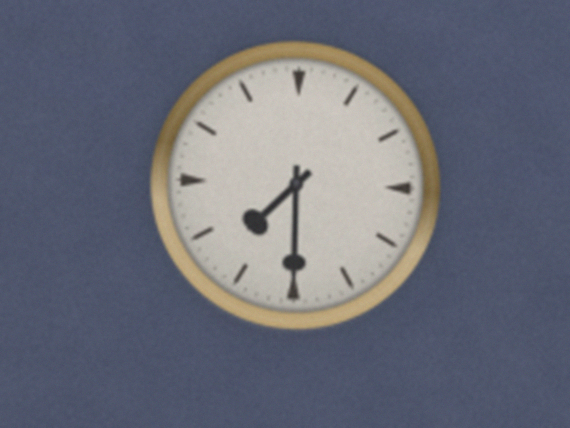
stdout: **7:30**
